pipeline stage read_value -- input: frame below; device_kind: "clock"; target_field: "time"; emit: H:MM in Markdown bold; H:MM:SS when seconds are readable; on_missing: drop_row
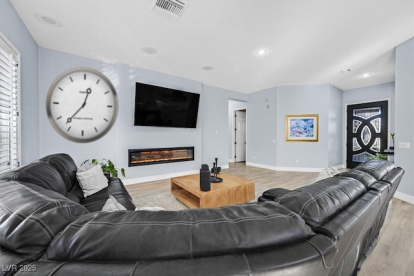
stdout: **12:37**
